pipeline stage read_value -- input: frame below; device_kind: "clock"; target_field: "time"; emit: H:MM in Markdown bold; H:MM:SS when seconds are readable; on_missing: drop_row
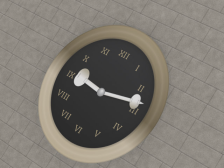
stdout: **9:13**
